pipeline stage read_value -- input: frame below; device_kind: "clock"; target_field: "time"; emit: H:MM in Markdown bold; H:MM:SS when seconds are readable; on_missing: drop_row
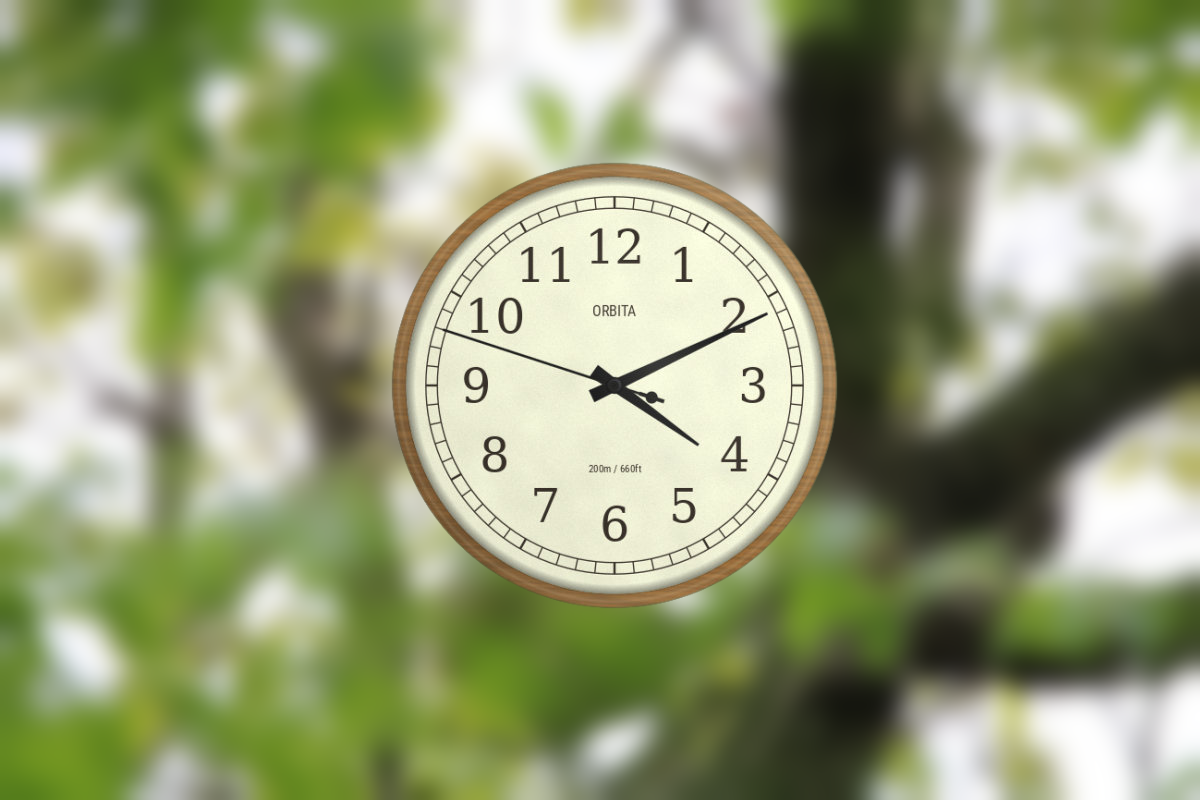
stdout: **4:10:48**
